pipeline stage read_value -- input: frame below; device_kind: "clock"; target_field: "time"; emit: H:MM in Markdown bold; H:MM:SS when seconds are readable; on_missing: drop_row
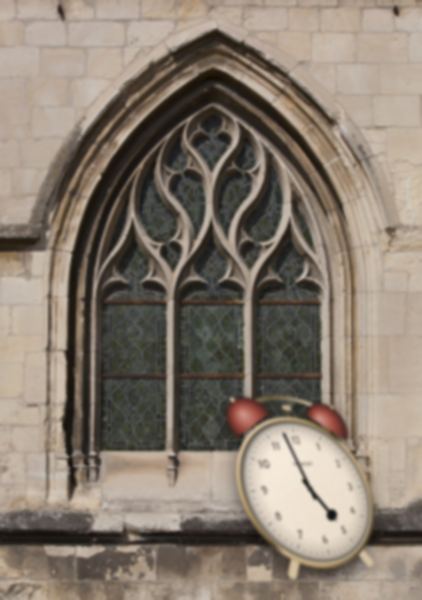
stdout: **4:58**
